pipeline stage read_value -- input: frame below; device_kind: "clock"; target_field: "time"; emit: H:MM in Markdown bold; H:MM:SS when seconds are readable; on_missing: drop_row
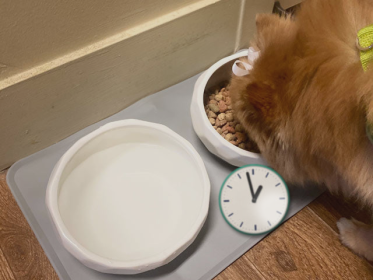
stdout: **12:58**
